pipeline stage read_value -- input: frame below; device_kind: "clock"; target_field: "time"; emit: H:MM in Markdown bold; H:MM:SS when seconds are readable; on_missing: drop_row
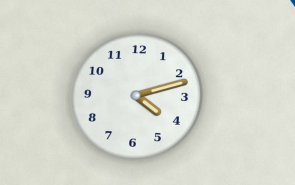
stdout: **4:12**
